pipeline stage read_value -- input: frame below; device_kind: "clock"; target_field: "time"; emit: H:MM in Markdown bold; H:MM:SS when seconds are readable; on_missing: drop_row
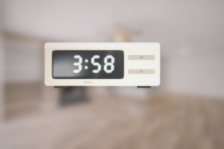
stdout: **3:58**
